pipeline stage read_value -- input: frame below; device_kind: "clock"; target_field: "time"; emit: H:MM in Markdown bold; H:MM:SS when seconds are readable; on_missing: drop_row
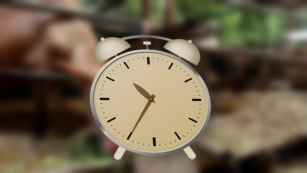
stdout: **10:35**
